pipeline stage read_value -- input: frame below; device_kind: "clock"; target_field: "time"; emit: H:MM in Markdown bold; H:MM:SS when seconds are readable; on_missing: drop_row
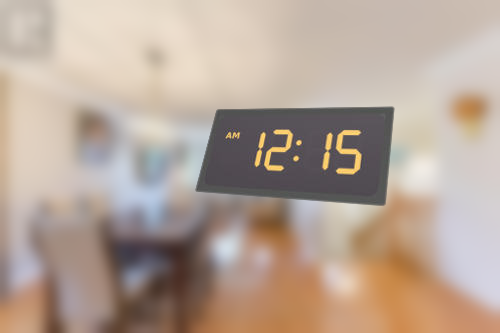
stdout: **12:15**
